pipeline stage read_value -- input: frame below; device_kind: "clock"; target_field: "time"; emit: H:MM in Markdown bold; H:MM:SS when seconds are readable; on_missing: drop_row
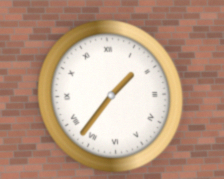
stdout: **1:37**
